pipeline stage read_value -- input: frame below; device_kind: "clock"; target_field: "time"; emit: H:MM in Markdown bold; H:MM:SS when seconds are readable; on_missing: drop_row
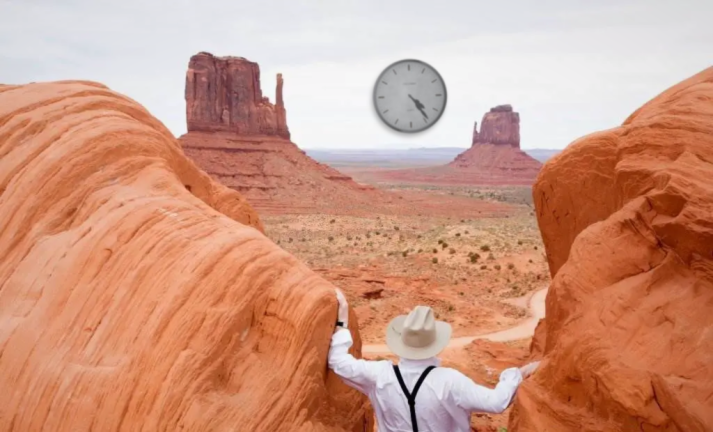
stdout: **4:24**
